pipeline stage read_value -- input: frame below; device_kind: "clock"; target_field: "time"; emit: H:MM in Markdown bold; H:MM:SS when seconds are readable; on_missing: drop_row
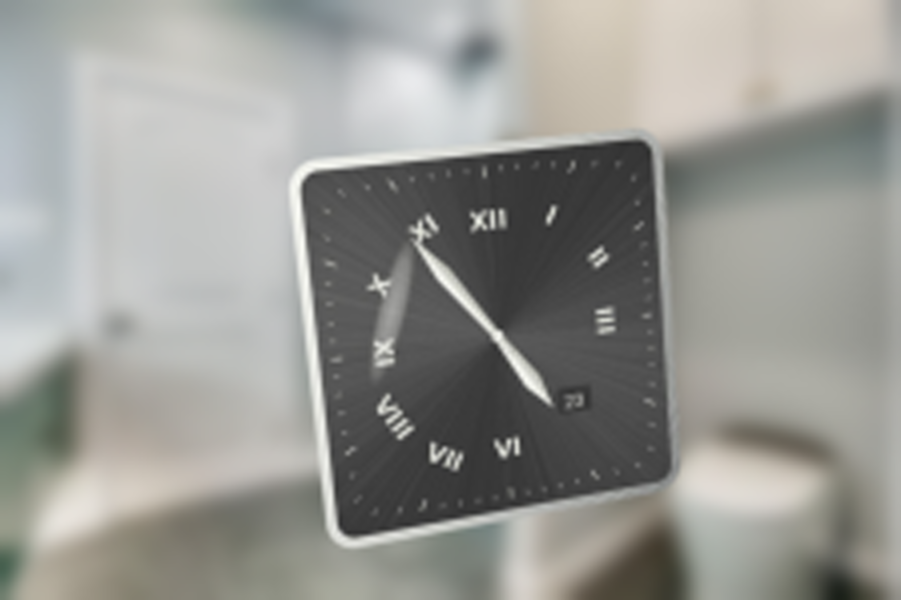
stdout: **4:54**
